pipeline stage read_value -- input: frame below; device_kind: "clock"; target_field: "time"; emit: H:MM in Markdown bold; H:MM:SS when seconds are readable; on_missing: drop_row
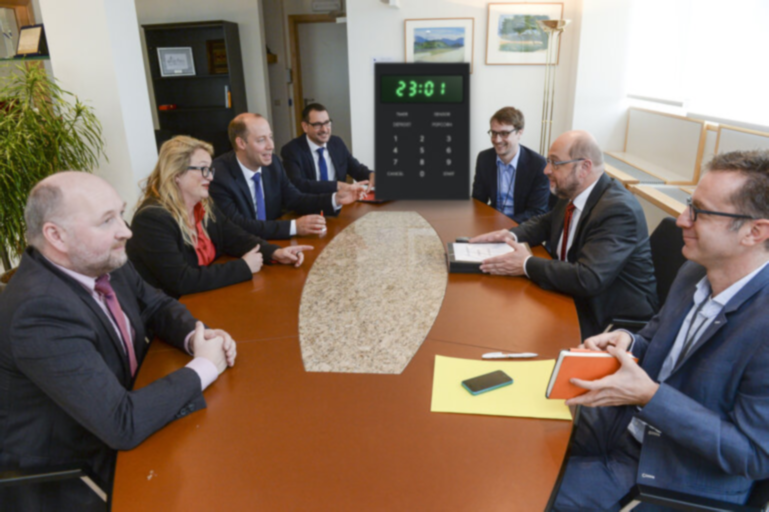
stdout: **23:01**
